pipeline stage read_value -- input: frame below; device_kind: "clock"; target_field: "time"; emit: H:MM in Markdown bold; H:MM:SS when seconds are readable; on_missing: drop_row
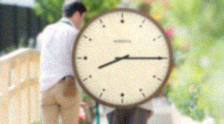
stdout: **8:15**
